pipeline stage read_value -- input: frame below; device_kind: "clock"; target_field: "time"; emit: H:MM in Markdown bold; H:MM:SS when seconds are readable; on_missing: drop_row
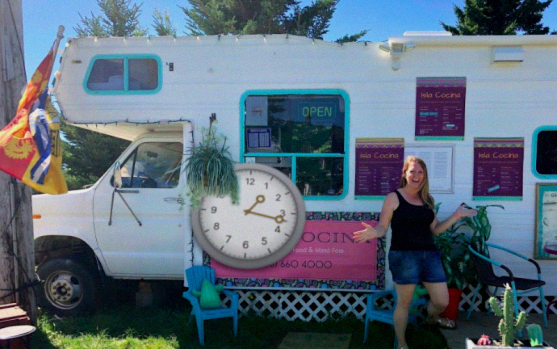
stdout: **1:17**
